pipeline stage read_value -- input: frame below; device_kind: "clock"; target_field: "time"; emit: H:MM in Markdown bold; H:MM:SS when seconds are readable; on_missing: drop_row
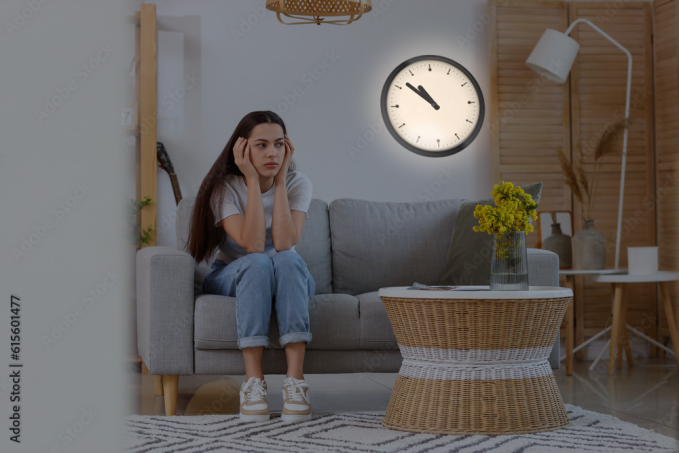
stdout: **10:52**
